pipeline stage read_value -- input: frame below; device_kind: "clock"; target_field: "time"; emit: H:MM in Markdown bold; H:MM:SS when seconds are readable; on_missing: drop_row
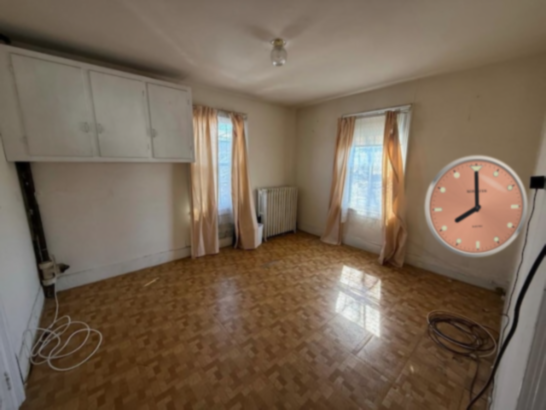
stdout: **8:00**
